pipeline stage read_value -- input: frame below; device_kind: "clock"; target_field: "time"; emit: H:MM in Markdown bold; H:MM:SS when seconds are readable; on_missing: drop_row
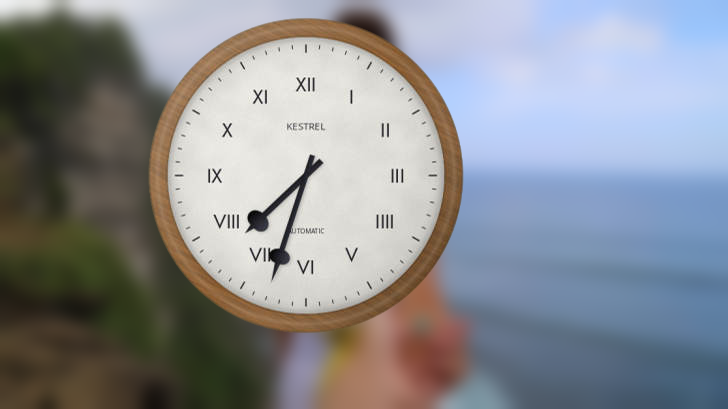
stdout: **7:33**
